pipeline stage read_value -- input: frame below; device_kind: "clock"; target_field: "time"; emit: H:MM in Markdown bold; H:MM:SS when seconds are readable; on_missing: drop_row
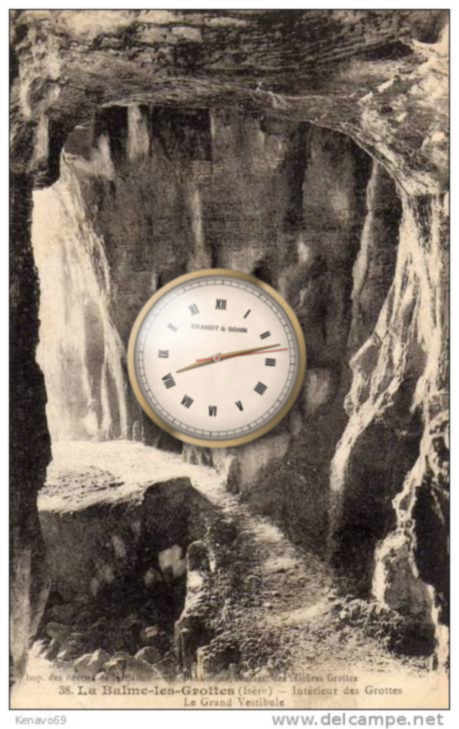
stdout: **8:12:13**
